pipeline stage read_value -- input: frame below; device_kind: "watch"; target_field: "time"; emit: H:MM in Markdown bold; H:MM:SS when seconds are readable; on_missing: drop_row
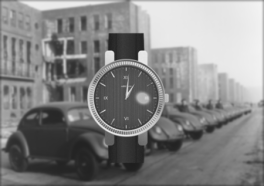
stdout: **1:01**
